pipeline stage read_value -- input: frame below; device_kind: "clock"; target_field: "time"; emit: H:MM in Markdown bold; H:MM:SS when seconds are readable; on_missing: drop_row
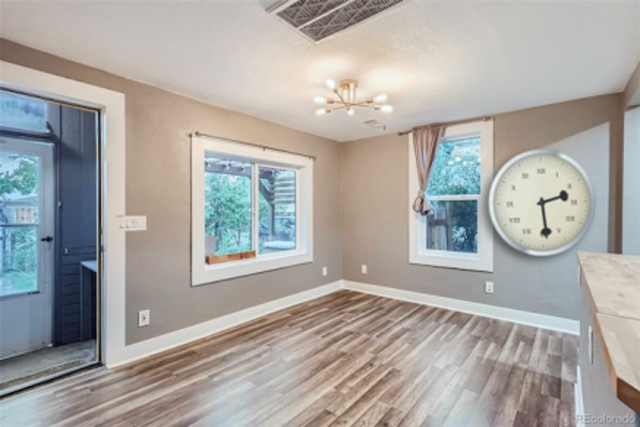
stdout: **2:29**
